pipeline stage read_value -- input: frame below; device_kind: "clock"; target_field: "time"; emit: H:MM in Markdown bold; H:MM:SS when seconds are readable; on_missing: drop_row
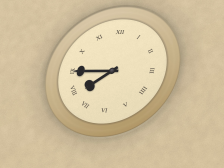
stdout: **7:45**
